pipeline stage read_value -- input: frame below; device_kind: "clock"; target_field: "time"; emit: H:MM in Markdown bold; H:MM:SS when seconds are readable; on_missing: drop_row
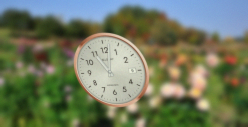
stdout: **11:02**
